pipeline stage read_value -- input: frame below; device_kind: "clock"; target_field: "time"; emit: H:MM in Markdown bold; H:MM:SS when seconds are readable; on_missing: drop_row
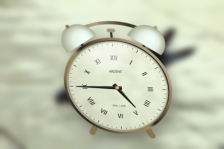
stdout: **4:45**
